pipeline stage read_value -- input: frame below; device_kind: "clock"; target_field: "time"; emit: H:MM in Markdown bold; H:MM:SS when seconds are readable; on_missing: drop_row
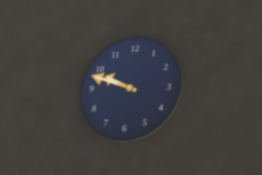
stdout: **9:48**
